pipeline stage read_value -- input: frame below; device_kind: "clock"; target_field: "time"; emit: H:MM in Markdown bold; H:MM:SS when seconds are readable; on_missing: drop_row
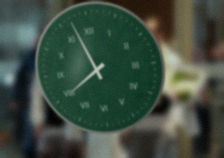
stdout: **7:57**
